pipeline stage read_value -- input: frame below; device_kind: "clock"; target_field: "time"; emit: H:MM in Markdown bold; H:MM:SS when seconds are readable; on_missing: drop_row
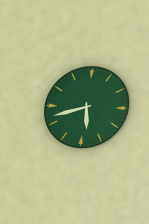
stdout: **5:42**
